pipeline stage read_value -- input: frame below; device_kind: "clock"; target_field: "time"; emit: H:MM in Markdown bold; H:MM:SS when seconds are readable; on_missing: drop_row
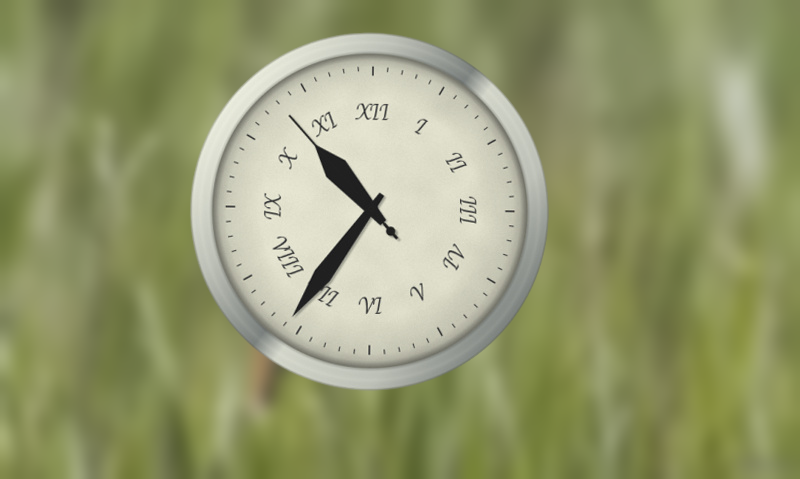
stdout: **10:35:53**
